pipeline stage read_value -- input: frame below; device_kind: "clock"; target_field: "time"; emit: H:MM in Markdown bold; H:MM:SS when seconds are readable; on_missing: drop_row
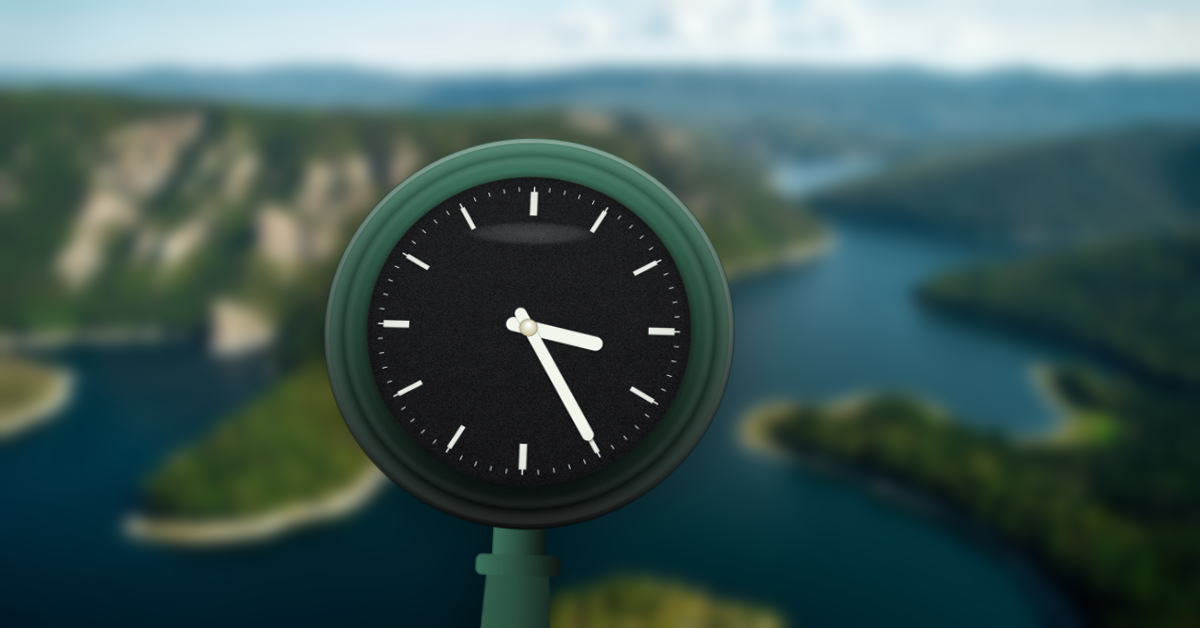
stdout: **3:25**
